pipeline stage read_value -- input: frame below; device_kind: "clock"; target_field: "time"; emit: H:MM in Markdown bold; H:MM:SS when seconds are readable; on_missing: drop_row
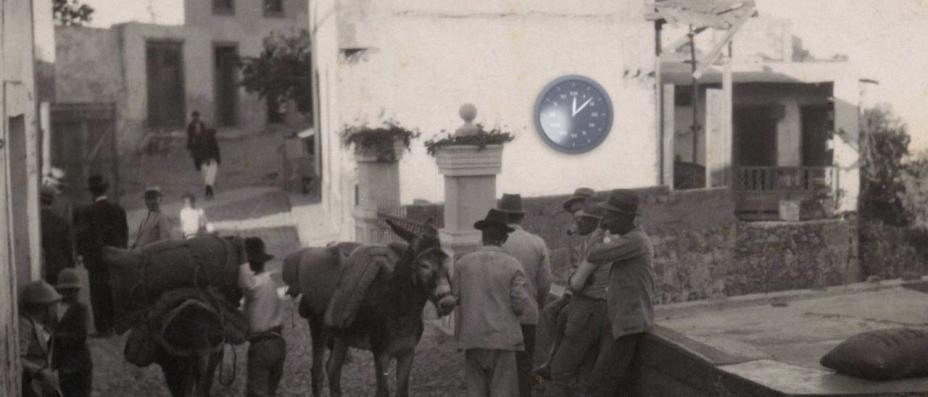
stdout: **12:08**
